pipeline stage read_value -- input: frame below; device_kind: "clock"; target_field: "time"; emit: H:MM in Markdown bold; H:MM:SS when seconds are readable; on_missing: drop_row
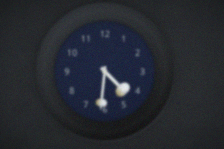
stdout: **4:31**
